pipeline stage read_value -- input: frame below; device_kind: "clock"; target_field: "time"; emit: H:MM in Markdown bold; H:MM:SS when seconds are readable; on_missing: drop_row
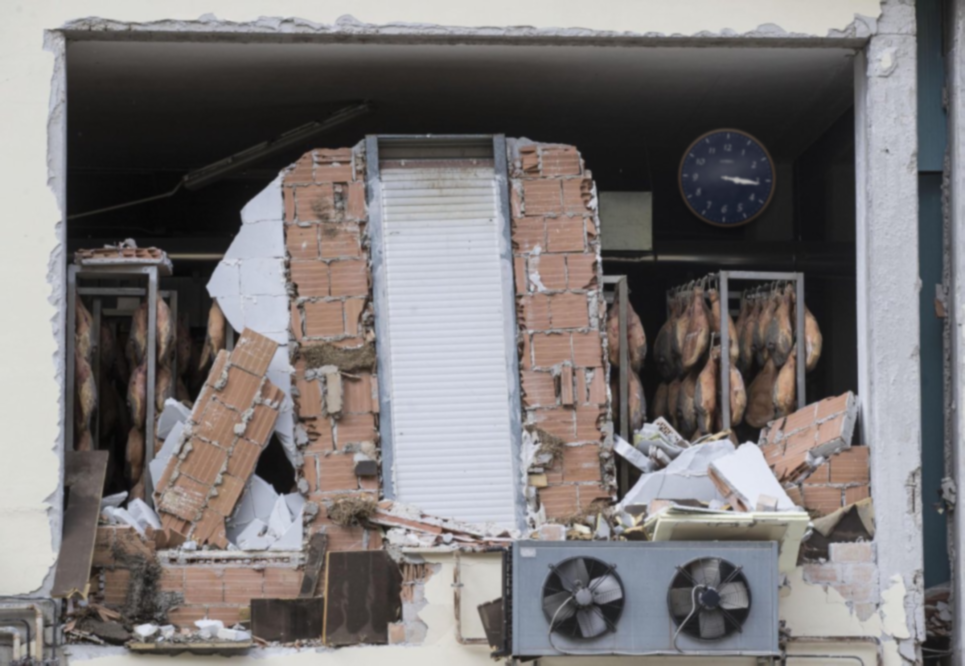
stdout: **3:16**
